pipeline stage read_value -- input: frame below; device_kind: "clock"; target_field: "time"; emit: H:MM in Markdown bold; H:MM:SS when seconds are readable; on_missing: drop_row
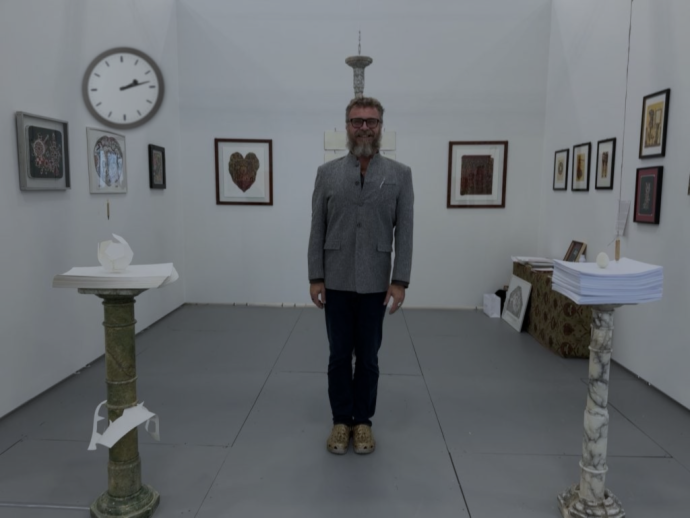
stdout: **2:13**
